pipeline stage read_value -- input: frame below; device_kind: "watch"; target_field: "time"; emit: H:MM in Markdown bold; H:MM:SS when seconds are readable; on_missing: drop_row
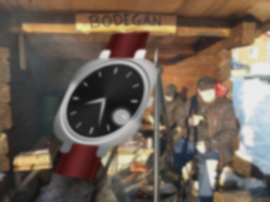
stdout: **8:28**
